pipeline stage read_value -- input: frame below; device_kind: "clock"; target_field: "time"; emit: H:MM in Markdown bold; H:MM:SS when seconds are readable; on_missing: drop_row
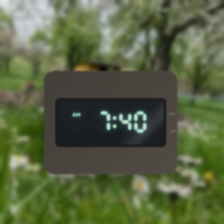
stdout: **7:40**
